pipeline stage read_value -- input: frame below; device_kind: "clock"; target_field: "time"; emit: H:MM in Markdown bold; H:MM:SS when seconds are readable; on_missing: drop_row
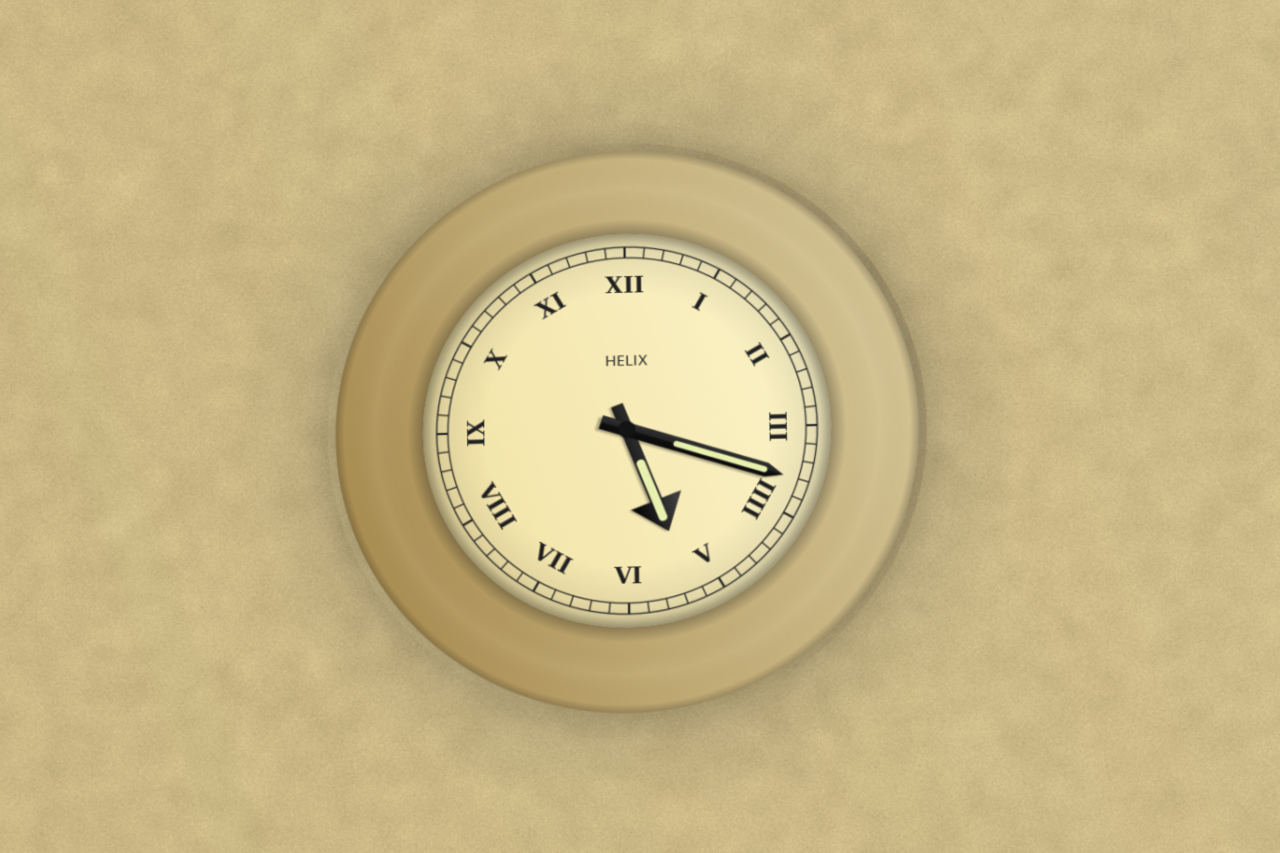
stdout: **5:18**
